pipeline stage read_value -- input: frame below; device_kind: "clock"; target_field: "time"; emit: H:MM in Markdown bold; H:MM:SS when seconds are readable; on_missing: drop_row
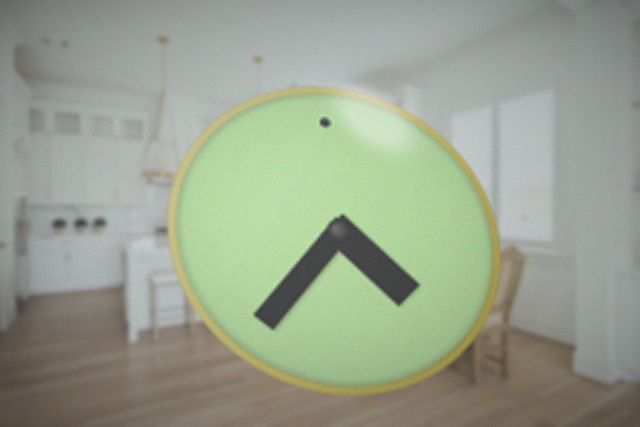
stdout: **4:37**
